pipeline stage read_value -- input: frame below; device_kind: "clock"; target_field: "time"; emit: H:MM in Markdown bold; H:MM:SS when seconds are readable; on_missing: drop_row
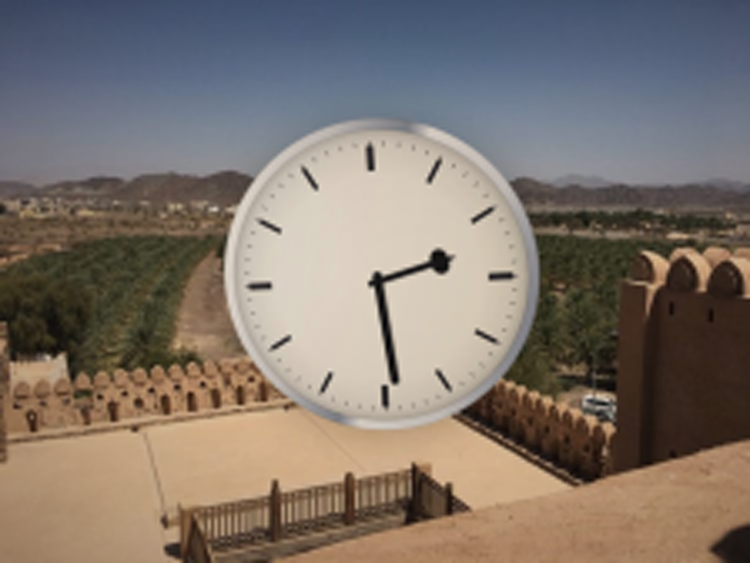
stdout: **2:29**
